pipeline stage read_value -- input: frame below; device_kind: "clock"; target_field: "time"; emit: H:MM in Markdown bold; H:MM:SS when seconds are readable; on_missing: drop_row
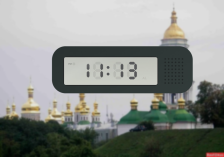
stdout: **11:13**
